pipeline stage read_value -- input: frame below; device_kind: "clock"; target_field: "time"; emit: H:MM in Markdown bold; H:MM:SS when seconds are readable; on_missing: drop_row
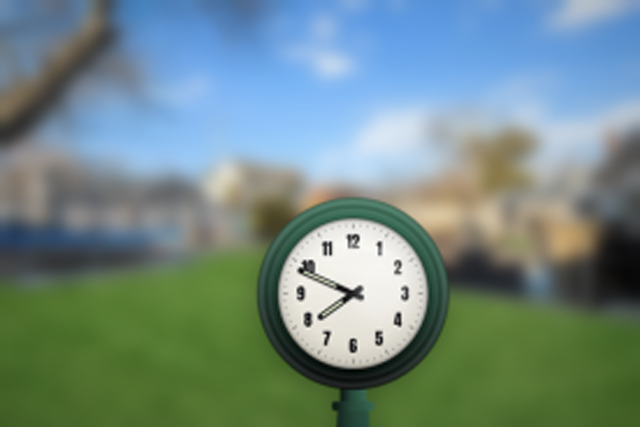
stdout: **7:49**
